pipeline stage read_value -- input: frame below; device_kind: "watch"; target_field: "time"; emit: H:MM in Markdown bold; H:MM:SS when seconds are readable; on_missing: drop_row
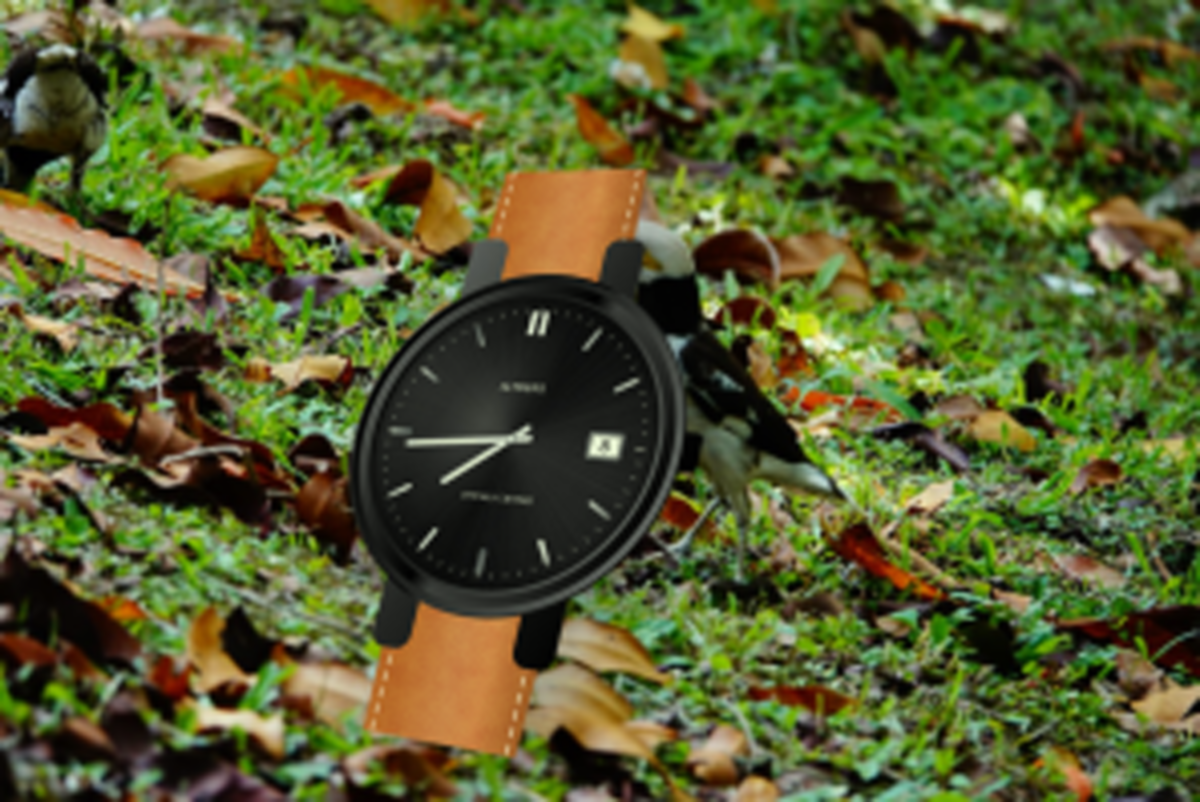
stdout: **7:44**
